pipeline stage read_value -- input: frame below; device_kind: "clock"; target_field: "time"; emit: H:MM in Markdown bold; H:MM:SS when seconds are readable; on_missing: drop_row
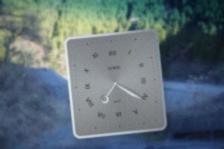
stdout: **7:21**
